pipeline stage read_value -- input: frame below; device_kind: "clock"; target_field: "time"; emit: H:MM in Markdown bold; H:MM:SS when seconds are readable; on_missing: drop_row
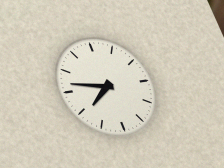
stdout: **7:47**
